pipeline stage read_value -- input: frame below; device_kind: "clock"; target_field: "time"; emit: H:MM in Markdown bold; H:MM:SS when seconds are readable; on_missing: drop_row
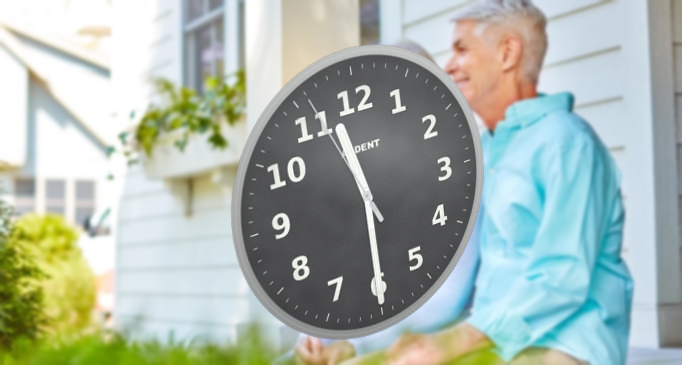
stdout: **11:29:56**
